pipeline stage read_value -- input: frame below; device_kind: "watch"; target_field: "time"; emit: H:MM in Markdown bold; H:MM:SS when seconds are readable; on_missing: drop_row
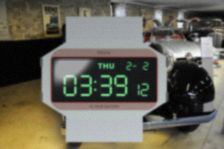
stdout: **3:39:12**
